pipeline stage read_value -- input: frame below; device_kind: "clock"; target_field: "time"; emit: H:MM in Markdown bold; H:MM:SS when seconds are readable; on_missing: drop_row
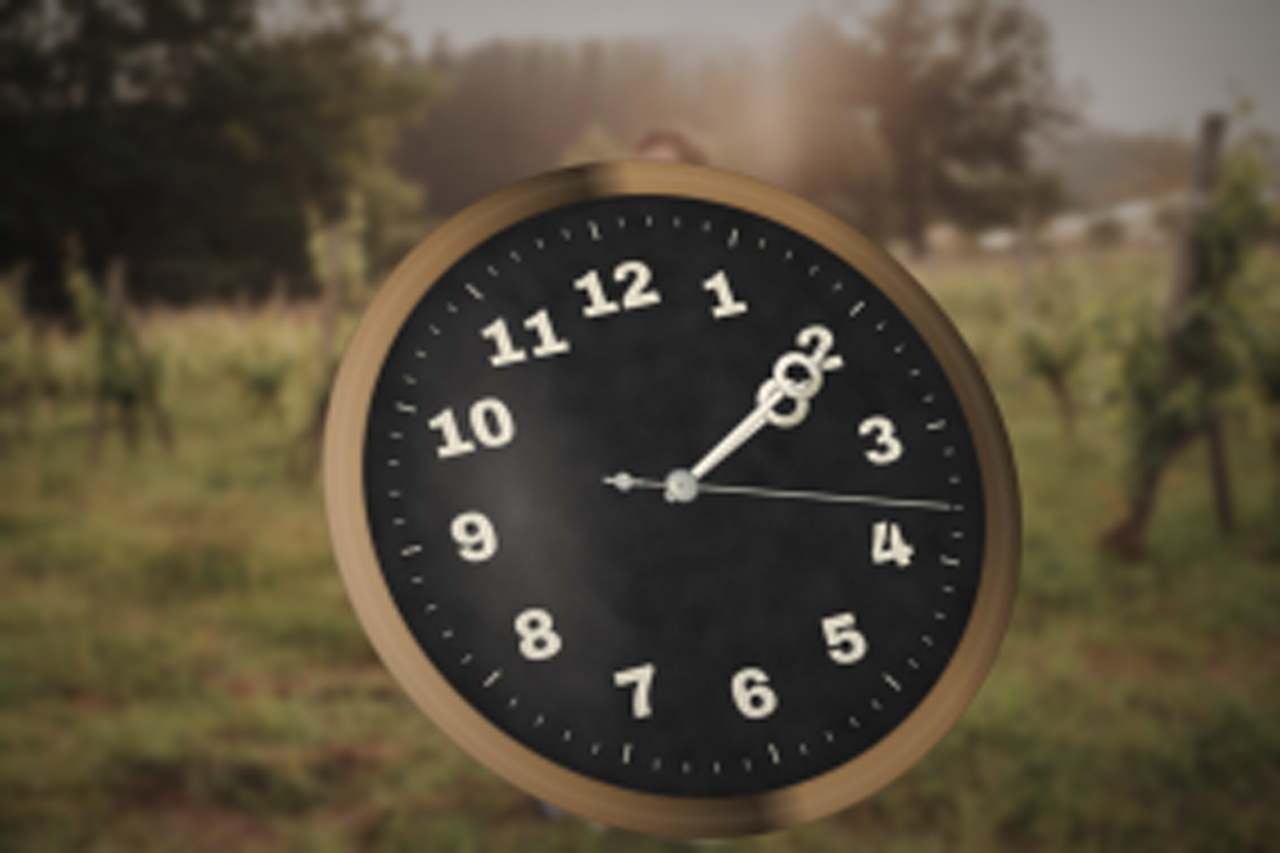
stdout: **2:10:18**
